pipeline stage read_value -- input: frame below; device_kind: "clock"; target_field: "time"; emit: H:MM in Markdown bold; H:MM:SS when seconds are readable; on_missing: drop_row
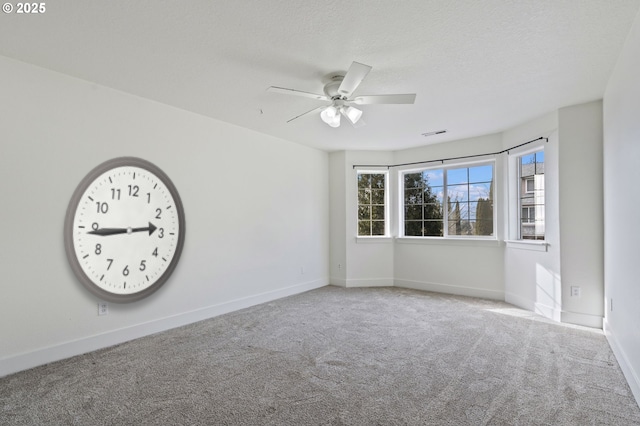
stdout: **2:44**
